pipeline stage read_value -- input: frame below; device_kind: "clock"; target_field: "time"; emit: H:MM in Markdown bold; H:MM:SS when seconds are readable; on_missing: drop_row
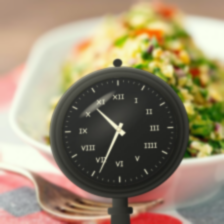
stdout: **10:34**
